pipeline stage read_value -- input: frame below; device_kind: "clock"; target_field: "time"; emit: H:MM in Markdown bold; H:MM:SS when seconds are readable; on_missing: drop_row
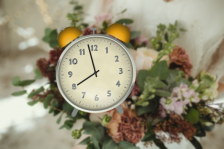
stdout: **7:58**
